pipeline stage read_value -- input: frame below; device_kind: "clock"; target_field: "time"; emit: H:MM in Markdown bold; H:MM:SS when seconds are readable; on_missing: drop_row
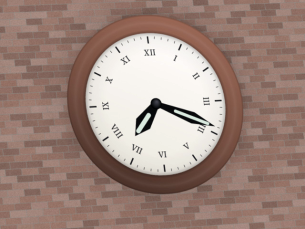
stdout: **7:19**
